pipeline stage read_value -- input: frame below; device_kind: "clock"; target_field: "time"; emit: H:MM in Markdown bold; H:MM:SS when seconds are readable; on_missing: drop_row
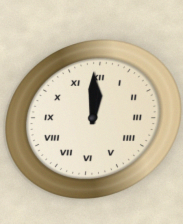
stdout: **11:59**
